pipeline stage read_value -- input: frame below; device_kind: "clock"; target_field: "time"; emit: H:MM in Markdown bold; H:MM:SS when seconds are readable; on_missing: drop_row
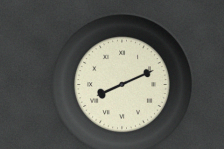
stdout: **8:11**
